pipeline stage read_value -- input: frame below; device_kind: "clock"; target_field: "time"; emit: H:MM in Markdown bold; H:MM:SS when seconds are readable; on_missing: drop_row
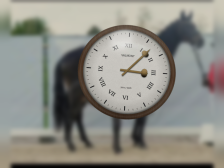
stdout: **3:07**
